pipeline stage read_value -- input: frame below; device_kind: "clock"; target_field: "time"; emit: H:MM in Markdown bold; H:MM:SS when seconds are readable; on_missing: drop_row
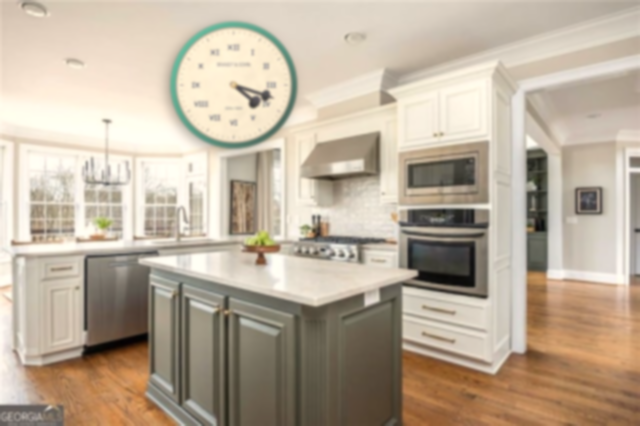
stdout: **4:18**
